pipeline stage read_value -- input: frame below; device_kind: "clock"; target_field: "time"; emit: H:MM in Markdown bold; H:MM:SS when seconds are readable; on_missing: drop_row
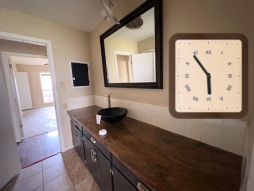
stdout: **5:54**
